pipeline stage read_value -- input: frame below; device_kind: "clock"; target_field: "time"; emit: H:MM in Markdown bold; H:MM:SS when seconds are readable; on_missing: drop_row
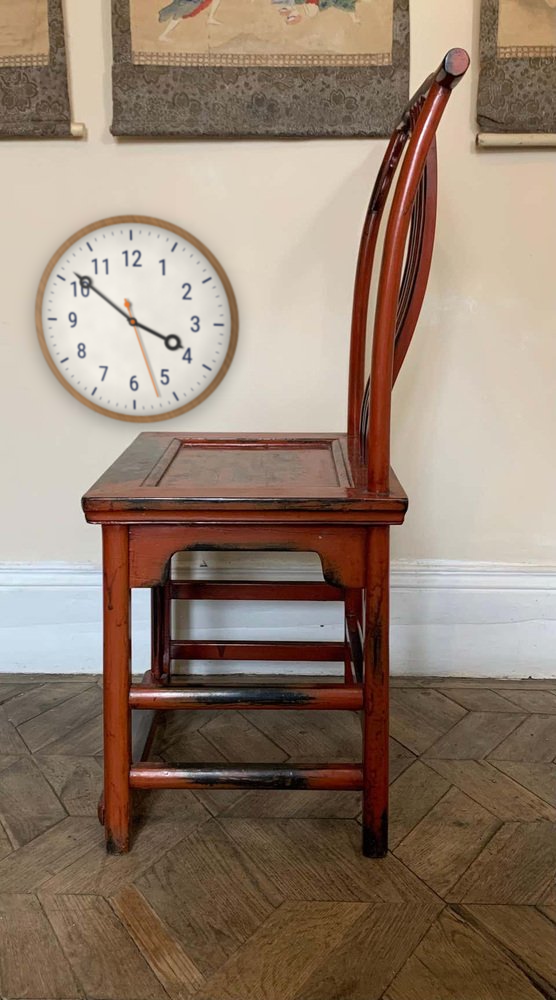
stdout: **3:51:27**
